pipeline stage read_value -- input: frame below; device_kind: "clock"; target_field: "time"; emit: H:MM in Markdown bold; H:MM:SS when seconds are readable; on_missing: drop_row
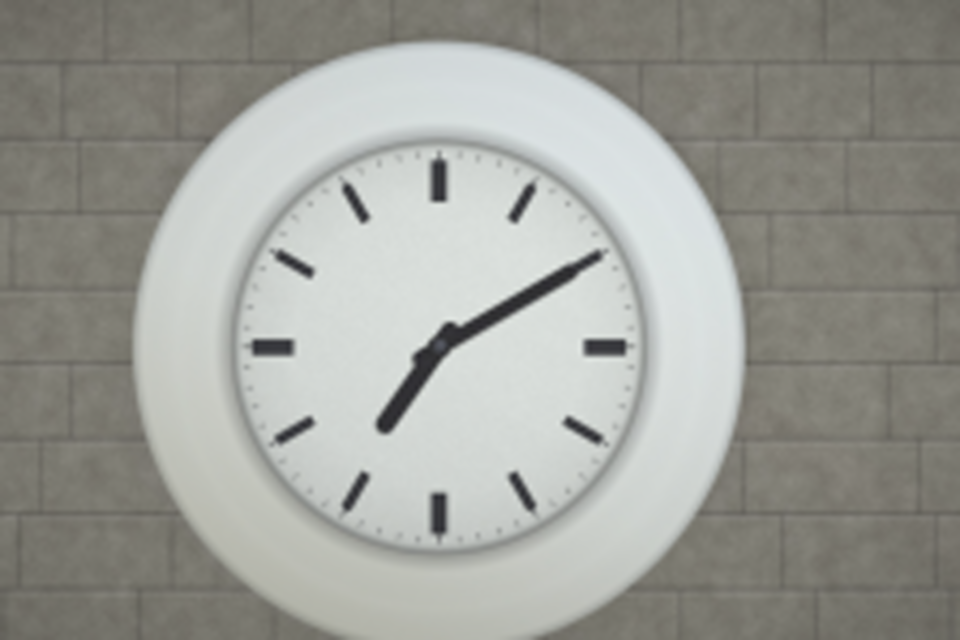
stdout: **7:10**
